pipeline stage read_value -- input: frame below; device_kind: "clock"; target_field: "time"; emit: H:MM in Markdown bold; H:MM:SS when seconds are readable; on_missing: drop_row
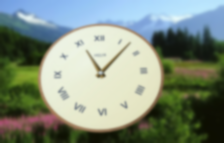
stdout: **11:07**
